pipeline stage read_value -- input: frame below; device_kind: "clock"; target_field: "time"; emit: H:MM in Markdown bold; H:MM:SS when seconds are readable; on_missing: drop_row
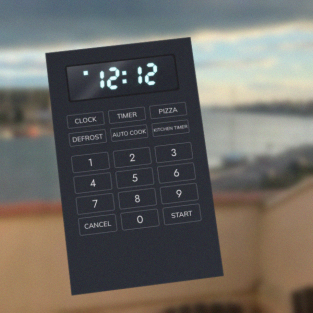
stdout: **12:12**
